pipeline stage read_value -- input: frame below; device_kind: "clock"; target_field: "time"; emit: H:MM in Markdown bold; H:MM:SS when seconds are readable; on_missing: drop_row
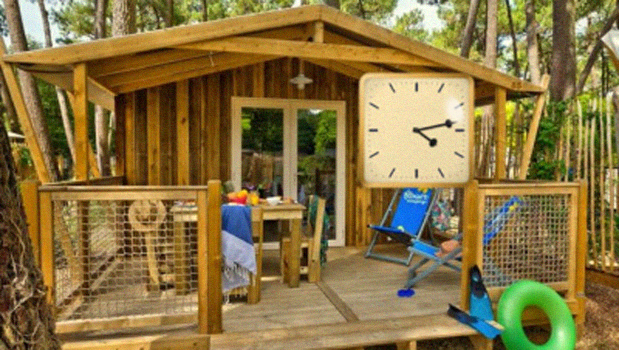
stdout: **4:13**
